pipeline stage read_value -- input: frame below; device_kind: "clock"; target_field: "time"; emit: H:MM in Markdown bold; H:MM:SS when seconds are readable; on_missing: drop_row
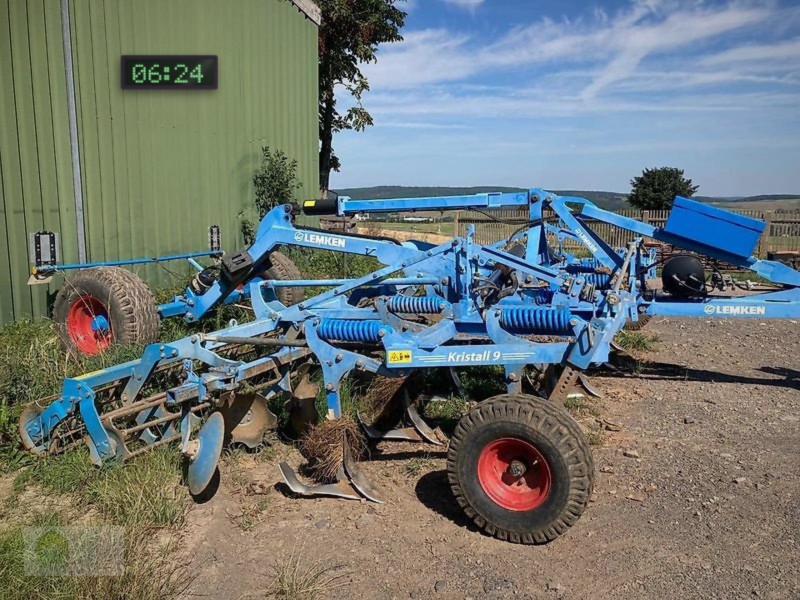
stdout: **6:24**
